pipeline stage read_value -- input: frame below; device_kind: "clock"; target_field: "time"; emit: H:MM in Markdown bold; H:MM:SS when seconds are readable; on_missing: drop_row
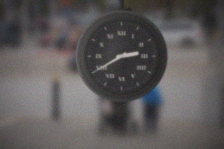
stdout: **2:40**
